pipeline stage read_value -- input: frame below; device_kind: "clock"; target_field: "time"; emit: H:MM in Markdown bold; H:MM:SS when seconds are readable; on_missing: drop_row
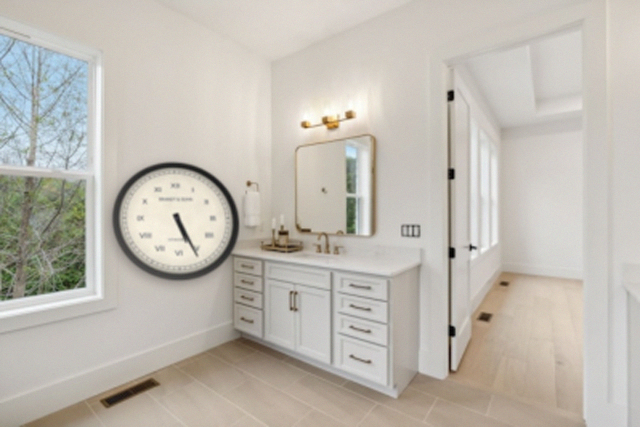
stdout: **5:26**
